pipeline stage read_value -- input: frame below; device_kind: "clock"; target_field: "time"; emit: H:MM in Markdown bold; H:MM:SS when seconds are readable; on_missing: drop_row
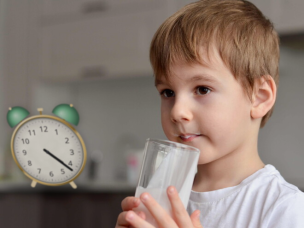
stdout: **4:22**
